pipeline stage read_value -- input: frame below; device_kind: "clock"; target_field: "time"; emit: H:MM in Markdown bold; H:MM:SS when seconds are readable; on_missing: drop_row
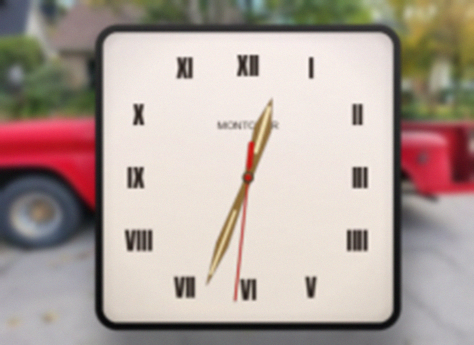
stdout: **12:33:31**
